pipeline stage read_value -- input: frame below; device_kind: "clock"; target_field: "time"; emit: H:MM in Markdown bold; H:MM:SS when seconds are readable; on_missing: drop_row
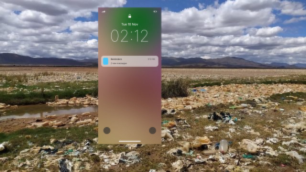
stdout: **2:12**
